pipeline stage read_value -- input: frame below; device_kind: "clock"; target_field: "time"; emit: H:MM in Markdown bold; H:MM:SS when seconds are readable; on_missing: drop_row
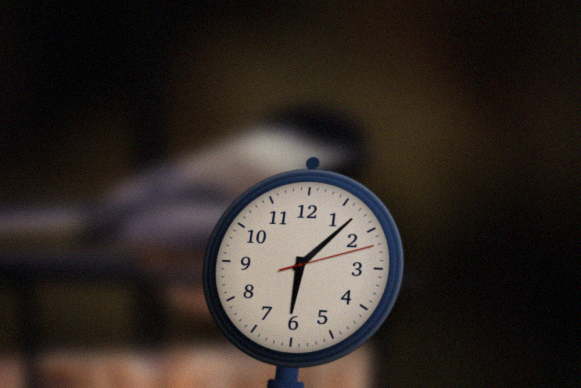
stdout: **6:07:12**
